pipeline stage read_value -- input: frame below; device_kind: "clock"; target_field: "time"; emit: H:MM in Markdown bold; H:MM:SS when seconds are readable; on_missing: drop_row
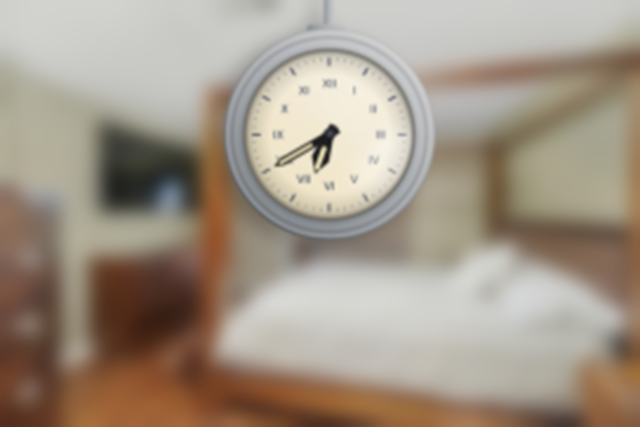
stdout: **6:40**
